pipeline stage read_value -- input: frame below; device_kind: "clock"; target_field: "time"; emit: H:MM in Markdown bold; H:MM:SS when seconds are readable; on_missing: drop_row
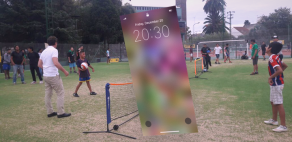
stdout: **20:30**
